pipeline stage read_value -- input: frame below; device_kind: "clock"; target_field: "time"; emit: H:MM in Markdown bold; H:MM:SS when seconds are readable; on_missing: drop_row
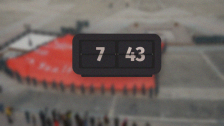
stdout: **7:43**
